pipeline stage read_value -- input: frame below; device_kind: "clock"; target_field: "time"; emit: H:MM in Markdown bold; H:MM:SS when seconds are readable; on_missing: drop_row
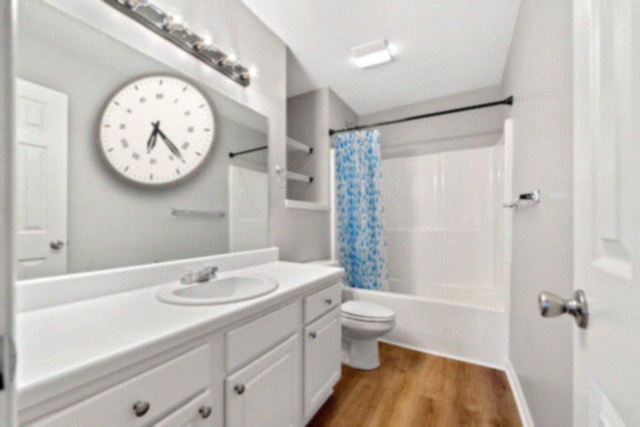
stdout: **6:23**
